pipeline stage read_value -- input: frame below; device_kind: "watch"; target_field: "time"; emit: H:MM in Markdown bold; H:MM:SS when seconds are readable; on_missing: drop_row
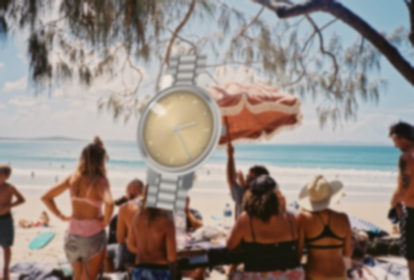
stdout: **2:24**
